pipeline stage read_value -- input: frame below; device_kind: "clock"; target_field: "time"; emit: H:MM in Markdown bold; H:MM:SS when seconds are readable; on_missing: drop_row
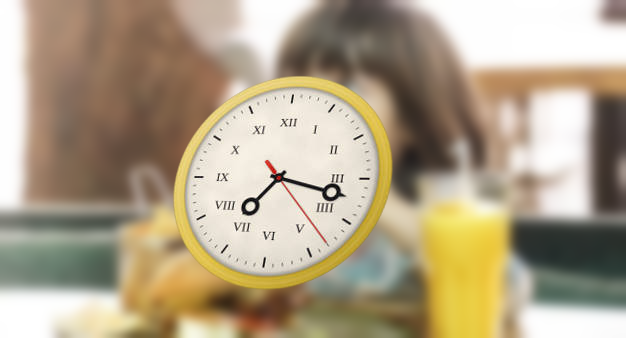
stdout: **7:17:23**
